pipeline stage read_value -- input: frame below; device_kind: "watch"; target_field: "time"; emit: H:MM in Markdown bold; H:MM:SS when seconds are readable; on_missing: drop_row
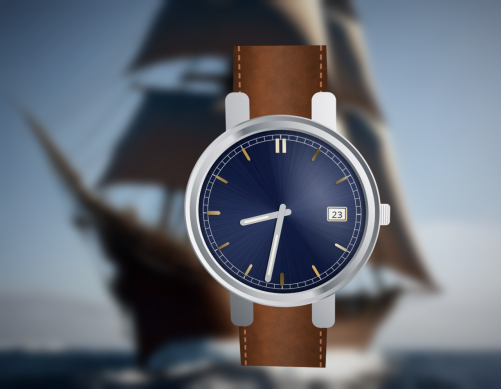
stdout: **8:32**
